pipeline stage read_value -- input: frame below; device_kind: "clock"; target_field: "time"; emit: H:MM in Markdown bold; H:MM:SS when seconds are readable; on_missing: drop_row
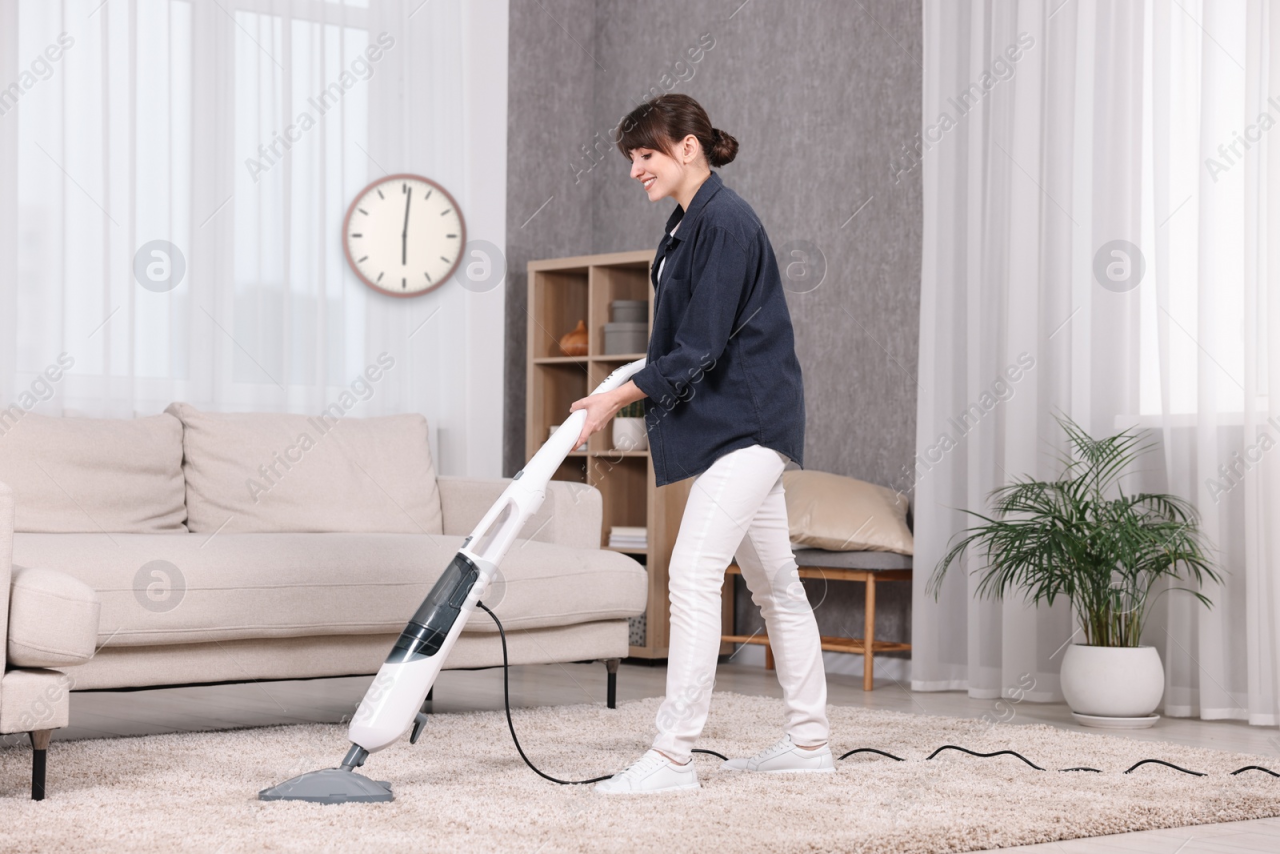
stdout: **6:01**
